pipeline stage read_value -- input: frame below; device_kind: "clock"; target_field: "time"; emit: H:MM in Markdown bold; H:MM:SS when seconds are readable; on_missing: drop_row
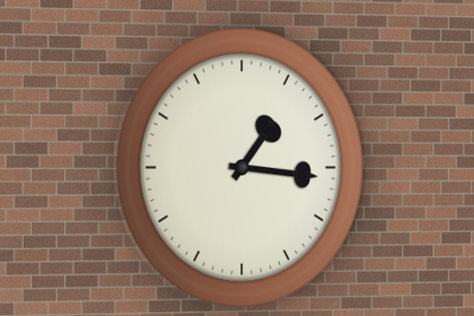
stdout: **1:16**
